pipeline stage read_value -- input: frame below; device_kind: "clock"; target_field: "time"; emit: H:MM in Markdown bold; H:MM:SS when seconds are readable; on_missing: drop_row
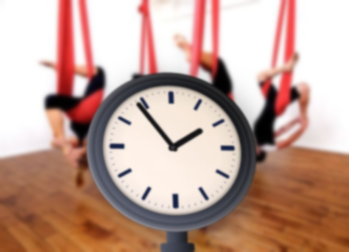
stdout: **1:54**
